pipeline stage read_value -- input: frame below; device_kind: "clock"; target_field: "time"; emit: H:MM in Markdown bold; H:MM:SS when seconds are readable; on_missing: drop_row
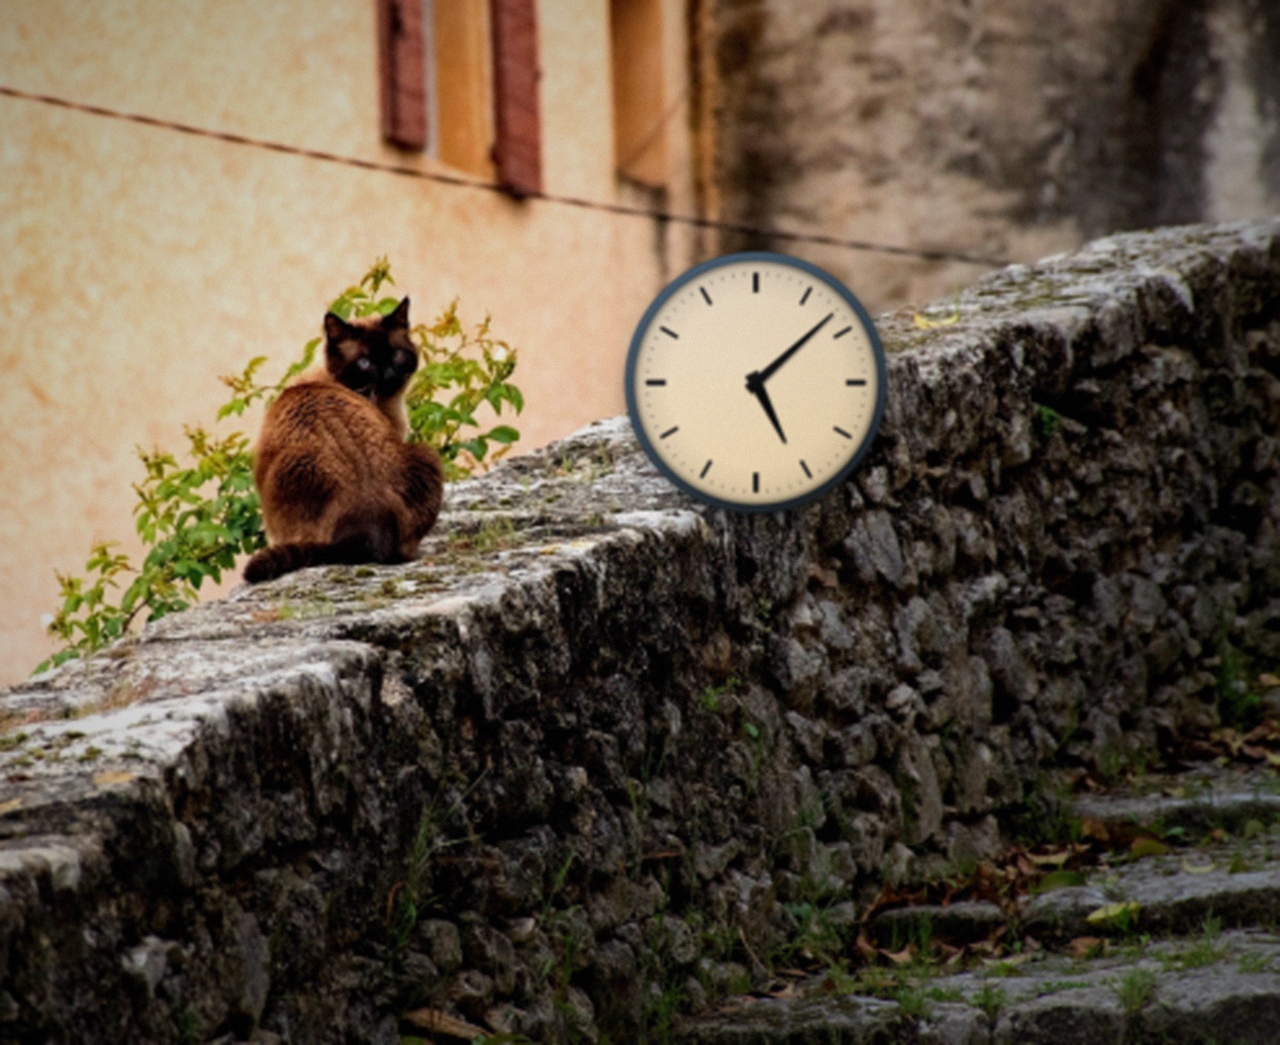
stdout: **5:08**
